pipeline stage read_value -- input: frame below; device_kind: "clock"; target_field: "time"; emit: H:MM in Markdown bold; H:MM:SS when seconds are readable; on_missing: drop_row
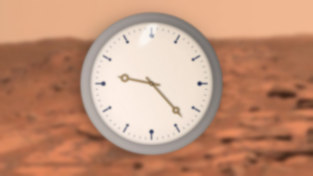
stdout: **9:23**
